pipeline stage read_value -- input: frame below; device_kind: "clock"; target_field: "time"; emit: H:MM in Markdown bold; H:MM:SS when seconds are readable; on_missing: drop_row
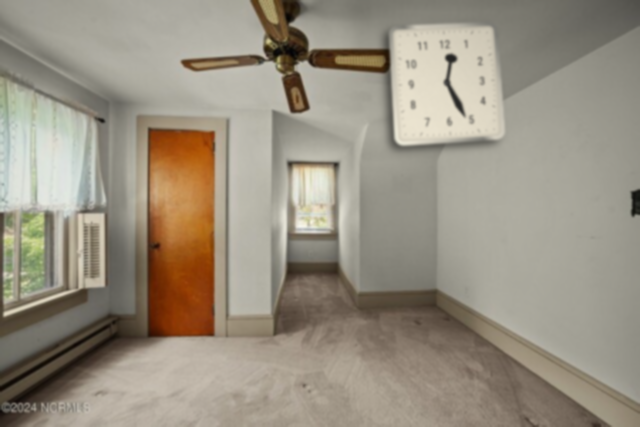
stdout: **12:26**
